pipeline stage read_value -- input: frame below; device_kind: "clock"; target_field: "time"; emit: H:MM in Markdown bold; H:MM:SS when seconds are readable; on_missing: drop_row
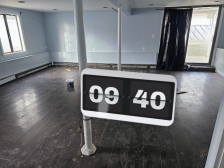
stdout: **9:40**
